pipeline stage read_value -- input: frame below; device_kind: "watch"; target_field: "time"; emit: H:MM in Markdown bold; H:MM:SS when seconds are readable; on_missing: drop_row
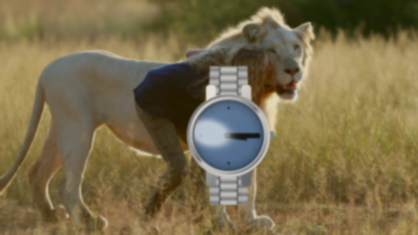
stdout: **3:15**
